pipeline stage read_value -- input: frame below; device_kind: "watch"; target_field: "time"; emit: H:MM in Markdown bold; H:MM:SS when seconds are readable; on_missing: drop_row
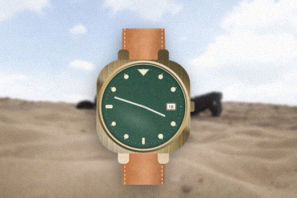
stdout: **3:48**
